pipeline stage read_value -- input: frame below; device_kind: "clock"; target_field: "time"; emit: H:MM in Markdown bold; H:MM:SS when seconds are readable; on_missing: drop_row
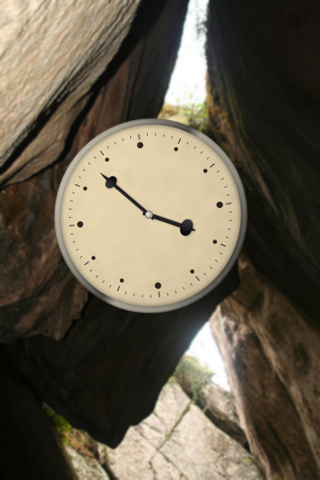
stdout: **3:53**
